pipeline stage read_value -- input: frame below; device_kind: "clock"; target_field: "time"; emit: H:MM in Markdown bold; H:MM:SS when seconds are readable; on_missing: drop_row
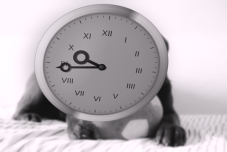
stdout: **9:44**
